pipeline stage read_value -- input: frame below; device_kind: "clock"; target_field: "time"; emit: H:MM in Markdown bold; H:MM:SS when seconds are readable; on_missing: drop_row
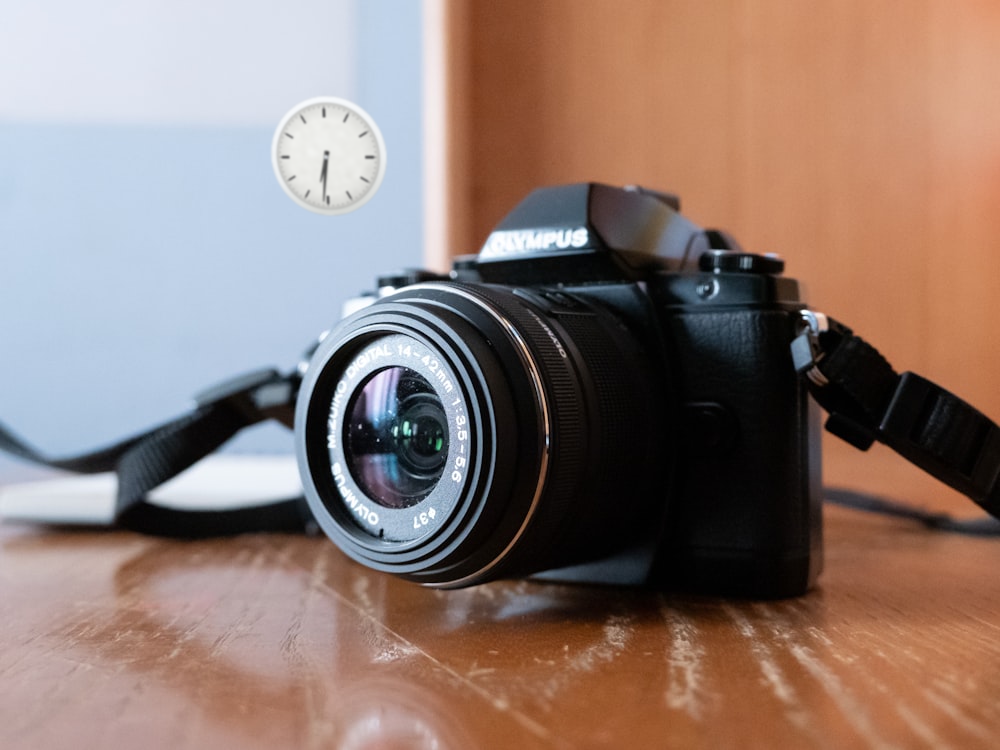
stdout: **6:31**
